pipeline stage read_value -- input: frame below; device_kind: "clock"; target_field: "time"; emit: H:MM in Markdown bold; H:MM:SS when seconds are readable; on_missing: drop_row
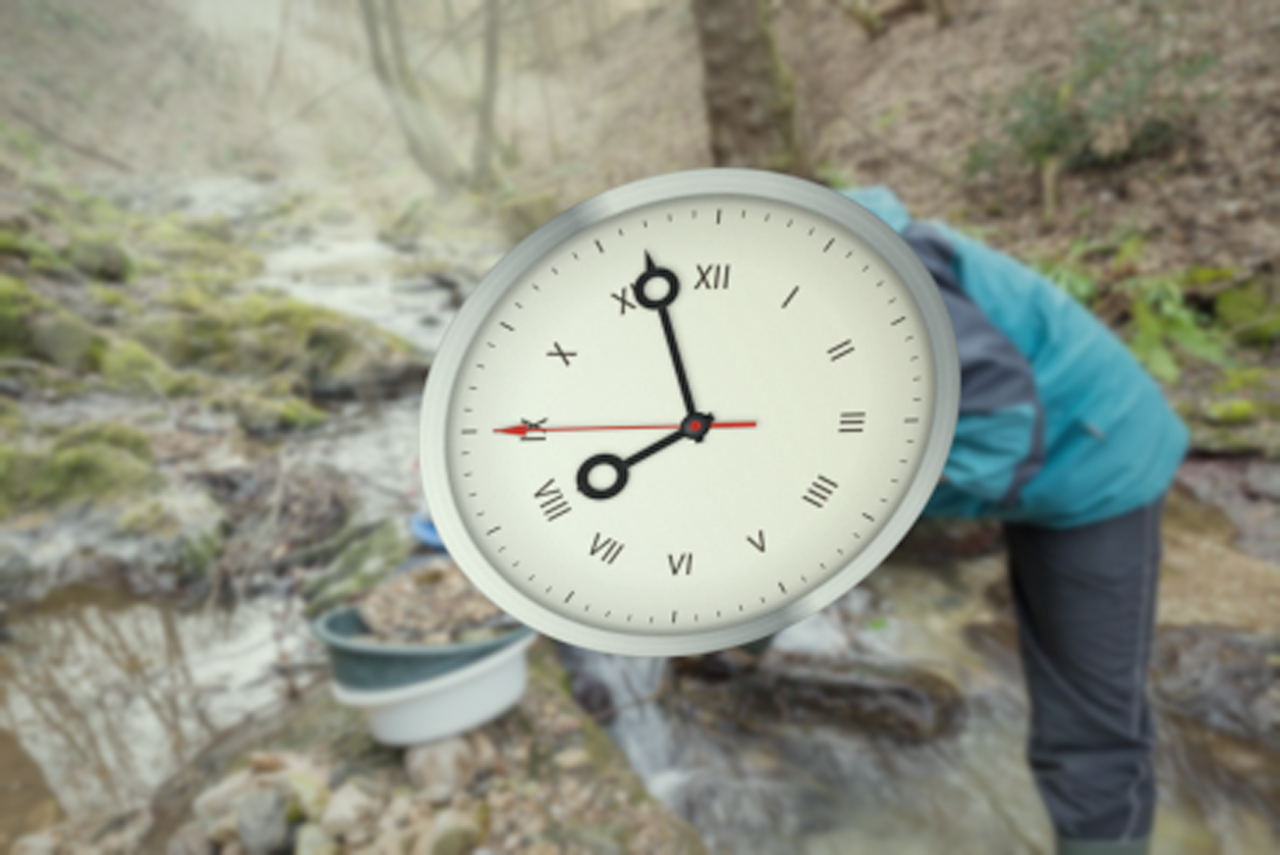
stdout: **7:56:45**
